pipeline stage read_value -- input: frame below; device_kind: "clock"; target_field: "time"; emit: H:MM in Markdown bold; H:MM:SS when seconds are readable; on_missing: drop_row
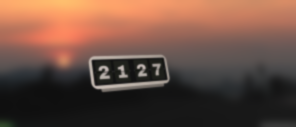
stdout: **21:27**
